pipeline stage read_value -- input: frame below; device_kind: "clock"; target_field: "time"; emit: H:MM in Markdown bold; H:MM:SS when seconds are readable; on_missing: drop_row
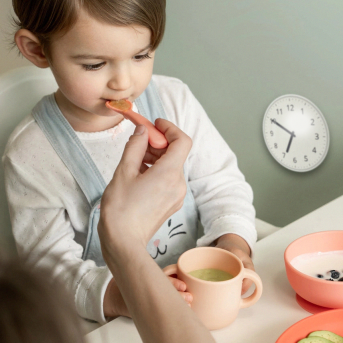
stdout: **6:50**
